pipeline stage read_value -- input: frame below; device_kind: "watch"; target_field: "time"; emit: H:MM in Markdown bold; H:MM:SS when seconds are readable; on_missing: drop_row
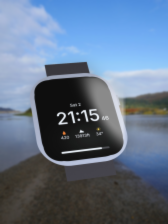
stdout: **21:15**
